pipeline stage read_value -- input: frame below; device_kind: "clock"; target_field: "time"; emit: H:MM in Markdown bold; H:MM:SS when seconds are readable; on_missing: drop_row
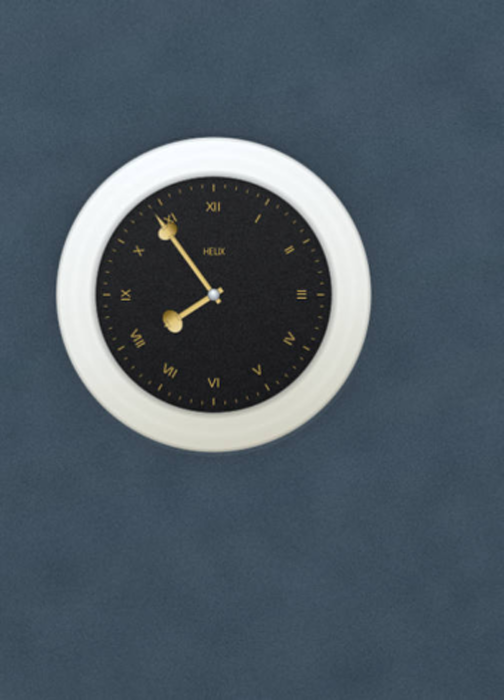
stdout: **7:54**
